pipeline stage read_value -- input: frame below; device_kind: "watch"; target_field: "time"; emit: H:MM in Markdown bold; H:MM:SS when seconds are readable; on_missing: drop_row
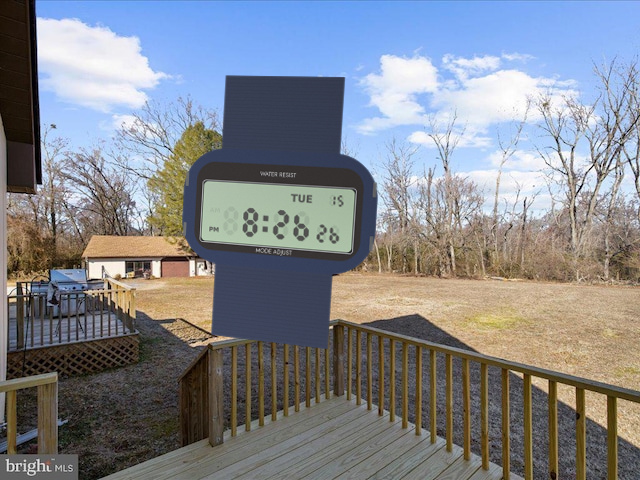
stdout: **8:26:26**
